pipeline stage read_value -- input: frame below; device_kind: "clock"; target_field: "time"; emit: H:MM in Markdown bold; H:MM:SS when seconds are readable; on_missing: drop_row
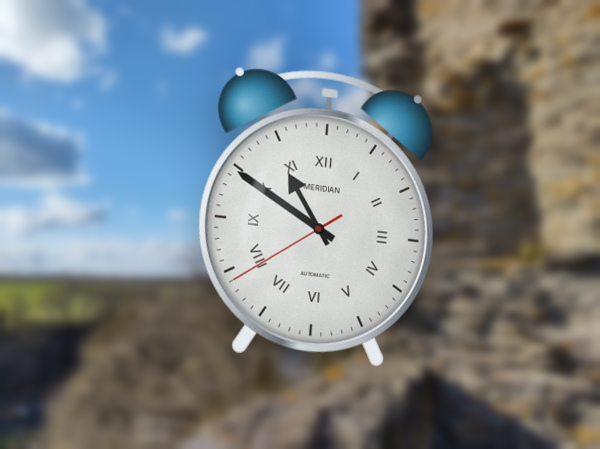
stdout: **10:49:39**
